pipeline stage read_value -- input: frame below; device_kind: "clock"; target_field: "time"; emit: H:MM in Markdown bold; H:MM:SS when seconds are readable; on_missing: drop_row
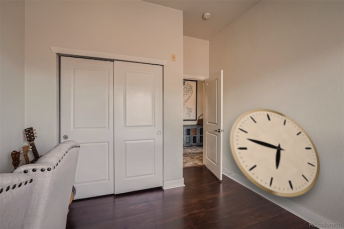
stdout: **6:48**
